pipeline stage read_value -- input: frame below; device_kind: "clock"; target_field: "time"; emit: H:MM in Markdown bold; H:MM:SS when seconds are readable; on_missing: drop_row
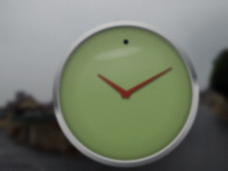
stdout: **10:10**
